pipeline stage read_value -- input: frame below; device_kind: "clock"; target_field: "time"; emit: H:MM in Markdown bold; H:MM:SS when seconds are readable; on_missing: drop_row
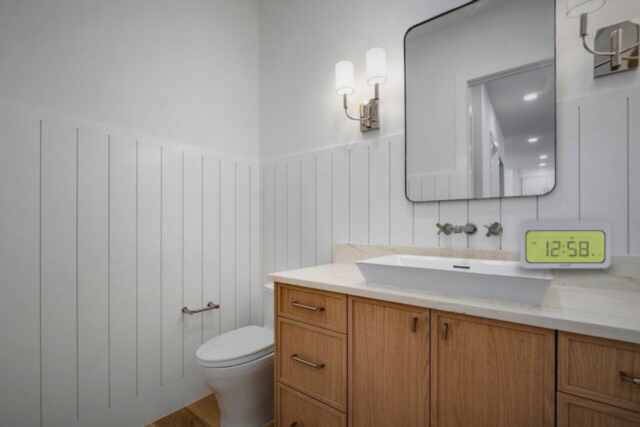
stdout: **12:58**
